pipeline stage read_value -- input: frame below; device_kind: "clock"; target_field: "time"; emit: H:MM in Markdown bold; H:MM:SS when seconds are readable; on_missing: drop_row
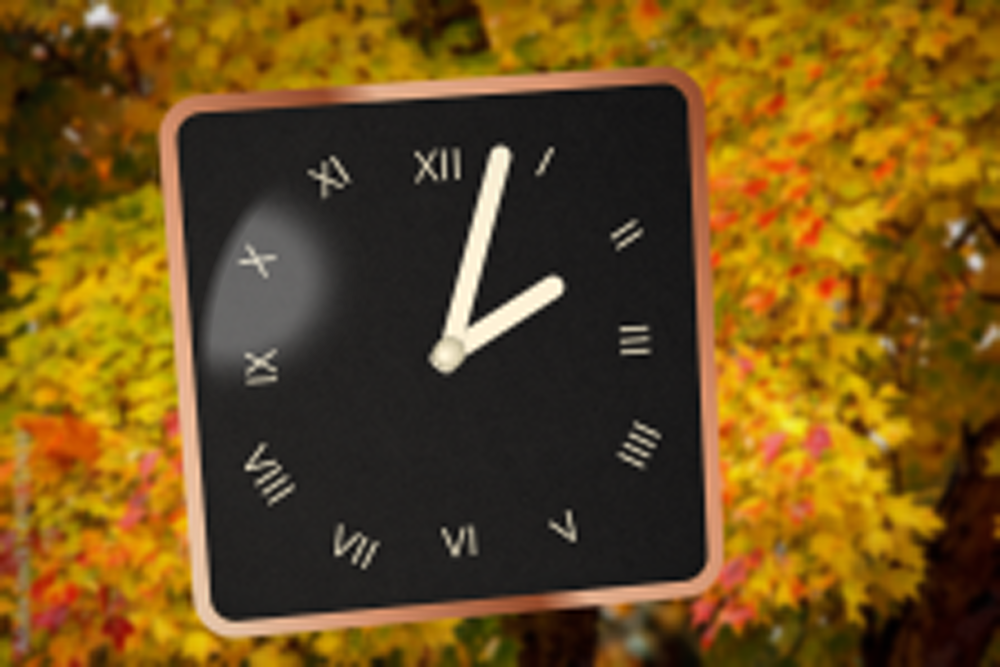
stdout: **2:03**
